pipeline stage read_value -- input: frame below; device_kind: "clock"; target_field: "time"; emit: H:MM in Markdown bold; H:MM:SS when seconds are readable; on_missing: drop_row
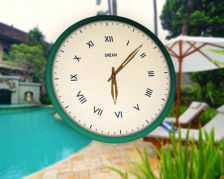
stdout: **6:08**
